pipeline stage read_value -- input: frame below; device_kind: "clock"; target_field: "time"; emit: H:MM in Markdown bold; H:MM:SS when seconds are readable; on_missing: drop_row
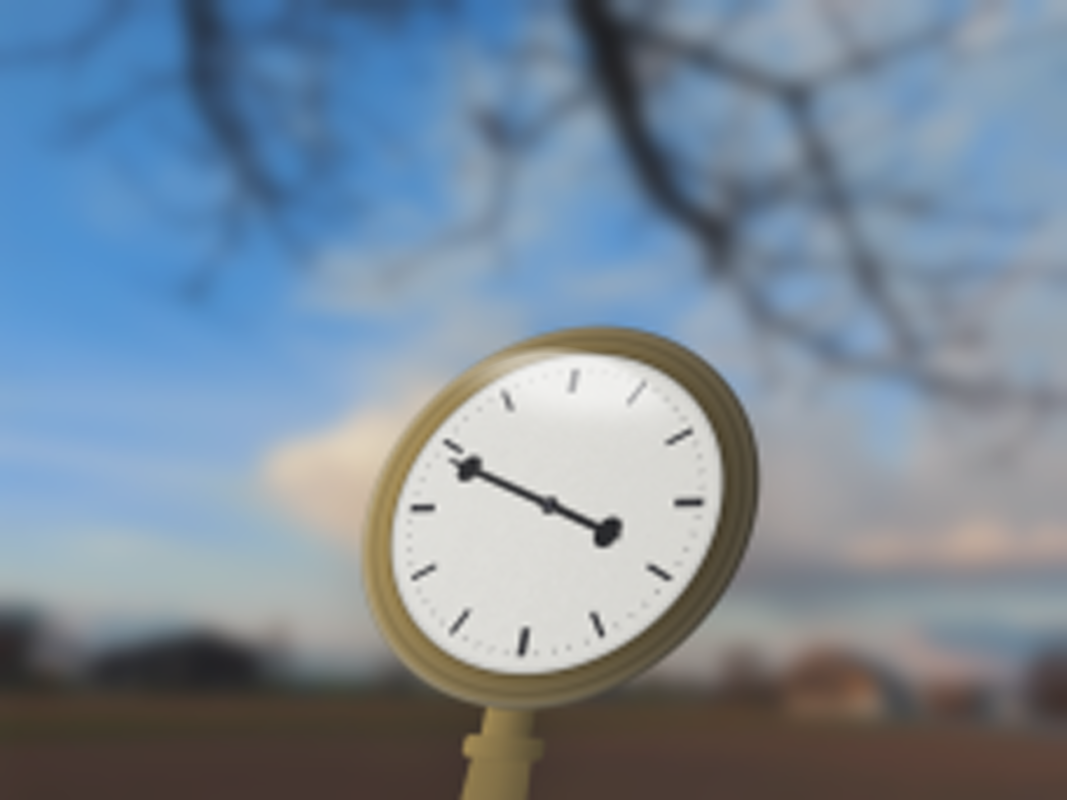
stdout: **3:49**
